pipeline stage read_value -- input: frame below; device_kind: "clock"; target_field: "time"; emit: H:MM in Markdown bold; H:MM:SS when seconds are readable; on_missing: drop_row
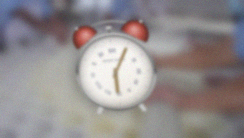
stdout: **6:05**
